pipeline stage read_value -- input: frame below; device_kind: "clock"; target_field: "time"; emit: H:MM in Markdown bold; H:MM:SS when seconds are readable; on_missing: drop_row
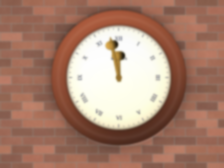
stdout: **11:58**
